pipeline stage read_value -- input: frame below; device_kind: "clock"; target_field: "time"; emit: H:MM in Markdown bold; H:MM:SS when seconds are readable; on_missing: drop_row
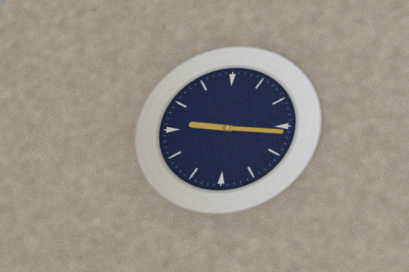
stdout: **9:16**
